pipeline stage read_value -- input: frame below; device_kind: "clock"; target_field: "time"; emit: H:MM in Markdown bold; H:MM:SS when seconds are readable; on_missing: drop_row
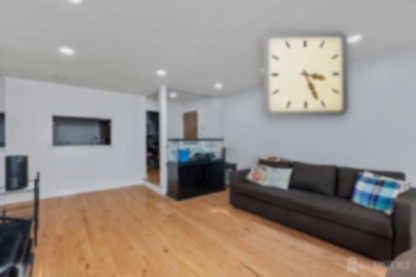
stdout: **3:26**
